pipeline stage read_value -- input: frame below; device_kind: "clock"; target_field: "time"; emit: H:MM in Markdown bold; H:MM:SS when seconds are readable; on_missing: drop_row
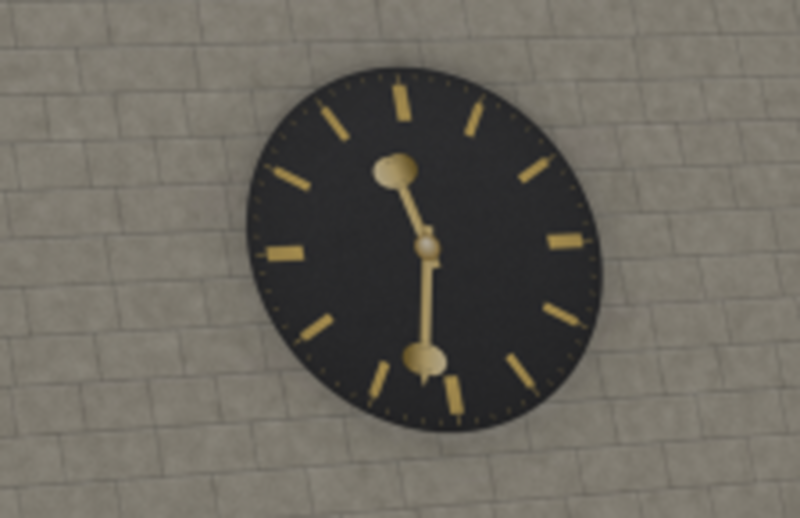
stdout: **11:32**
